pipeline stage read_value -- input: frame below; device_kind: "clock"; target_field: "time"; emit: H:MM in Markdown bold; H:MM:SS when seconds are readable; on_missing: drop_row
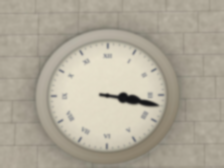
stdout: **3:17**
